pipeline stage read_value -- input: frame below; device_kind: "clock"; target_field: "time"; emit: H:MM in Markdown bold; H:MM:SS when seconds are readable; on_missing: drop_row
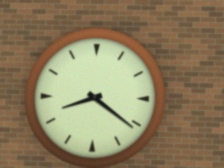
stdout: **8:21**
